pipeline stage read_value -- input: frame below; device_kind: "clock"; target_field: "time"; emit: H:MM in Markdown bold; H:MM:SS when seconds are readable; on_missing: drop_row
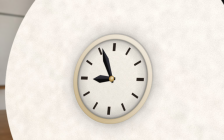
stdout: **8:56**
